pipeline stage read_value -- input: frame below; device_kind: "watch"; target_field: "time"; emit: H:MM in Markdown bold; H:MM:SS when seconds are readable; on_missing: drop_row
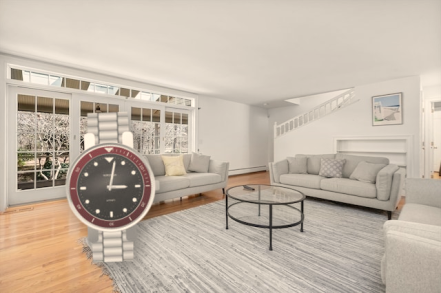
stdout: **3:02**
